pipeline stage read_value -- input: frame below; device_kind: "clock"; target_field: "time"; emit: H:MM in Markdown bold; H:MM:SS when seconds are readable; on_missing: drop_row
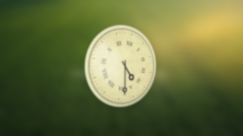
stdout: **4:28**
